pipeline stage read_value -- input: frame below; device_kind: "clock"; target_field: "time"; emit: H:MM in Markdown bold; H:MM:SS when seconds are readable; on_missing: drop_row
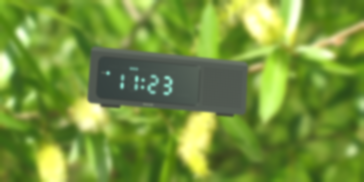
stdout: **11:23**
